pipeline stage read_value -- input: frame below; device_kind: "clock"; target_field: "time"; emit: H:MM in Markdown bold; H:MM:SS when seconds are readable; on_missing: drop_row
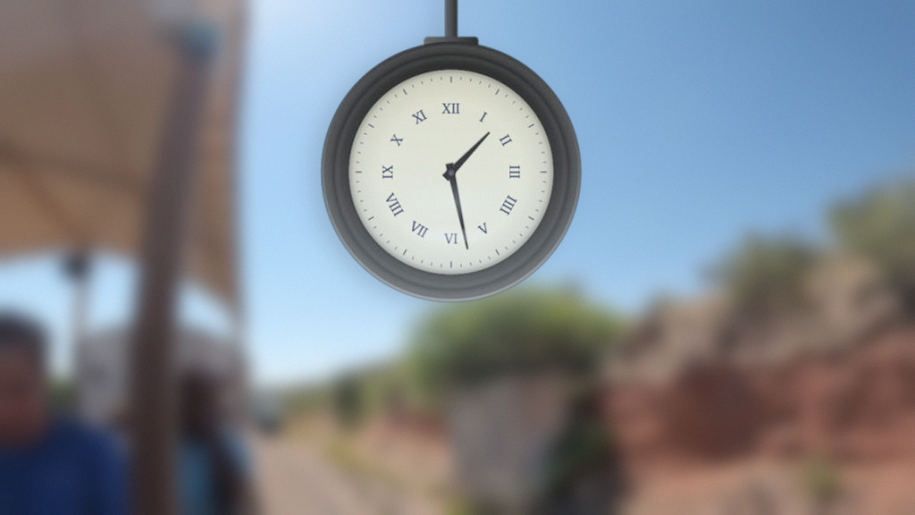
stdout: **1:28**
